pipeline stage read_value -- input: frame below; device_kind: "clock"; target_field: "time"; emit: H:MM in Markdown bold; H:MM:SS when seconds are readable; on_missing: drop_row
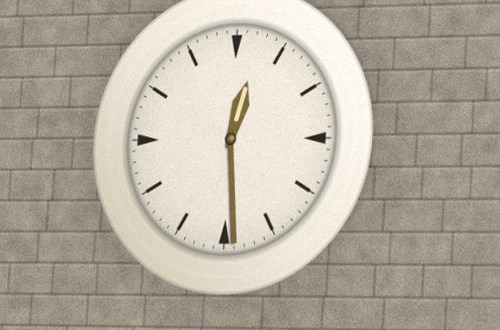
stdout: **12:29**
